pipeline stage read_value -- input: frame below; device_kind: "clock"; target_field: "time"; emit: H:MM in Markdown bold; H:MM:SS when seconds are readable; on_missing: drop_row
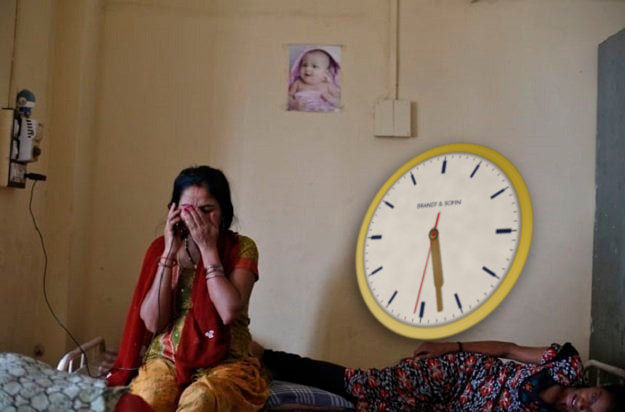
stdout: **5:27:31**
